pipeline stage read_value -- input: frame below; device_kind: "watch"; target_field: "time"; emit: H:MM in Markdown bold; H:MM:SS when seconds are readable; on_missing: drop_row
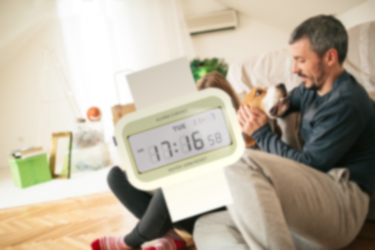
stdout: **17:16**
